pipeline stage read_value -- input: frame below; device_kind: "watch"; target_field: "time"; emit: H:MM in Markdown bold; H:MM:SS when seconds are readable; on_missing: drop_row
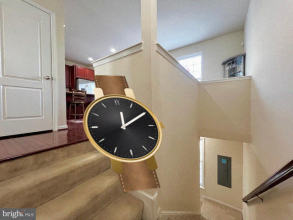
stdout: **12:10**
